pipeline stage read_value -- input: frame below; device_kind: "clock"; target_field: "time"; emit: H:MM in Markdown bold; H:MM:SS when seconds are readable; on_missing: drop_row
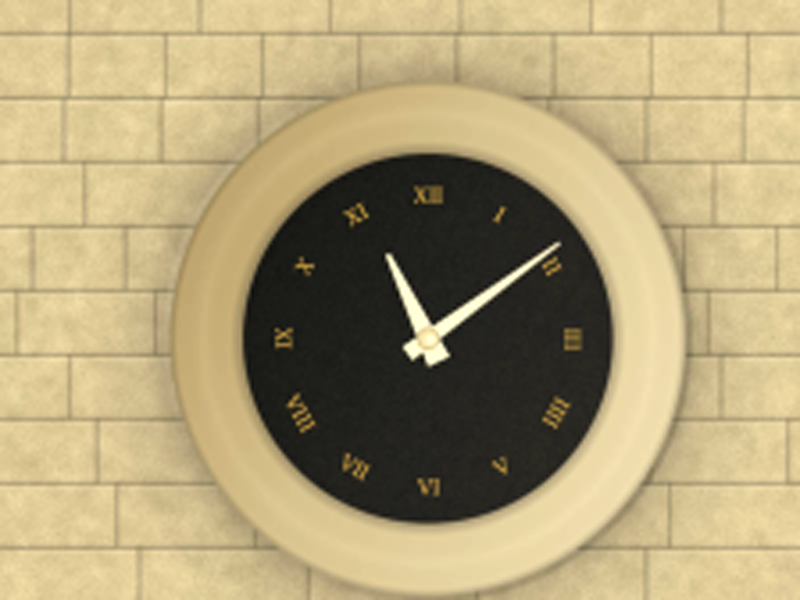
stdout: **11:09**
